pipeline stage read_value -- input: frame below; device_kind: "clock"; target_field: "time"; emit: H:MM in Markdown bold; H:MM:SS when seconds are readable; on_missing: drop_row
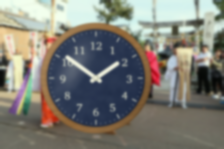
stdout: **1:51**
